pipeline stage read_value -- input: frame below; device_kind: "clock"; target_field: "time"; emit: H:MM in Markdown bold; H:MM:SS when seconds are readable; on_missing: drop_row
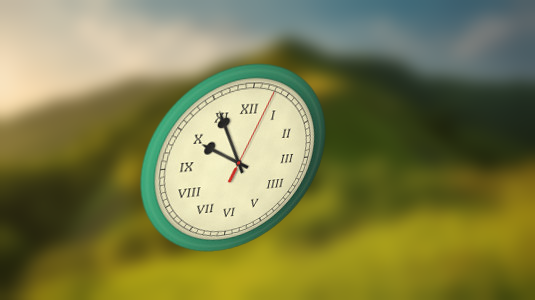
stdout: **9:55:03**
